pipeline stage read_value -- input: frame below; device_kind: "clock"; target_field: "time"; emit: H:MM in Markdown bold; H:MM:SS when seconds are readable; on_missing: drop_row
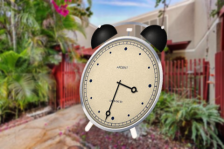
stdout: **3:32**
